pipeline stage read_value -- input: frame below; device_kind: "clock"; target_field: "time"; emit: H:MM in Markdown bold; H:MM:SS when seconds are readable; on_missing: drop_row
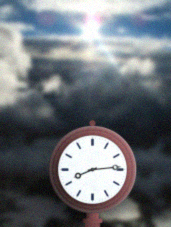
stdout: **8:14**
